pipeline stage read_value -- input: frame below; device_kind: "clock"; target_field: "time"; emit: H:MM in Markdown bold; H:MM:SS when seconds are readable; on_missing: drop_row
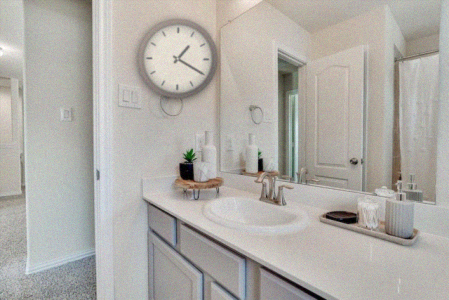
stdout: **1:20**
